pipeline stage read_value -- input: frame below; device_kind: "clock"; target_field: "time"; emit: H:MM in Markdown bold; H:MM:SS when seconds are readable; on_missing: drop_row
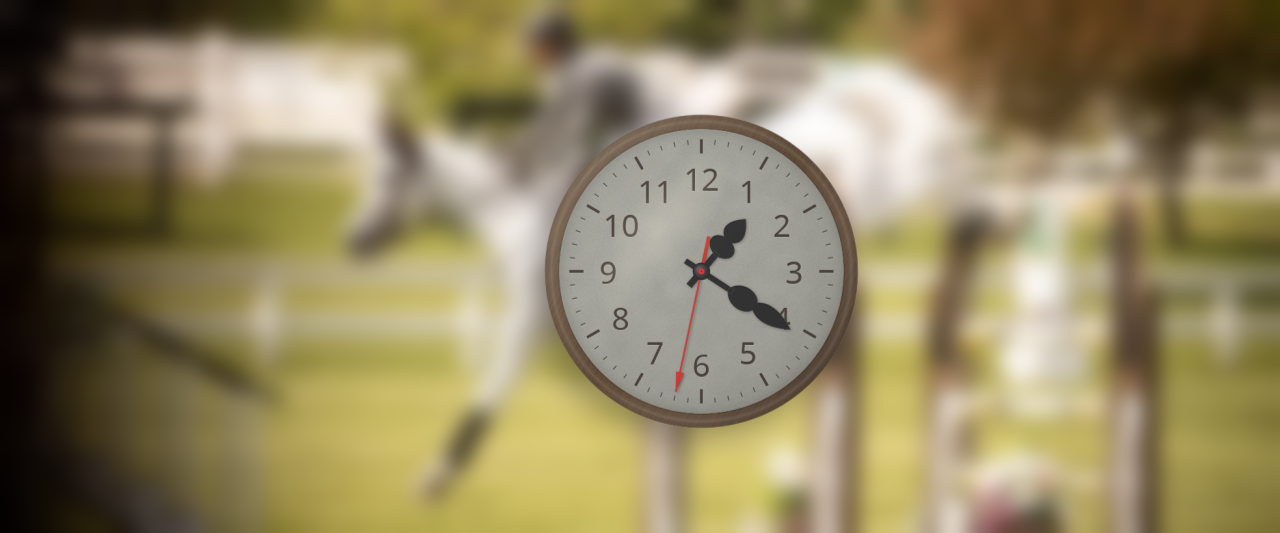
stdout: **1:20:32**
